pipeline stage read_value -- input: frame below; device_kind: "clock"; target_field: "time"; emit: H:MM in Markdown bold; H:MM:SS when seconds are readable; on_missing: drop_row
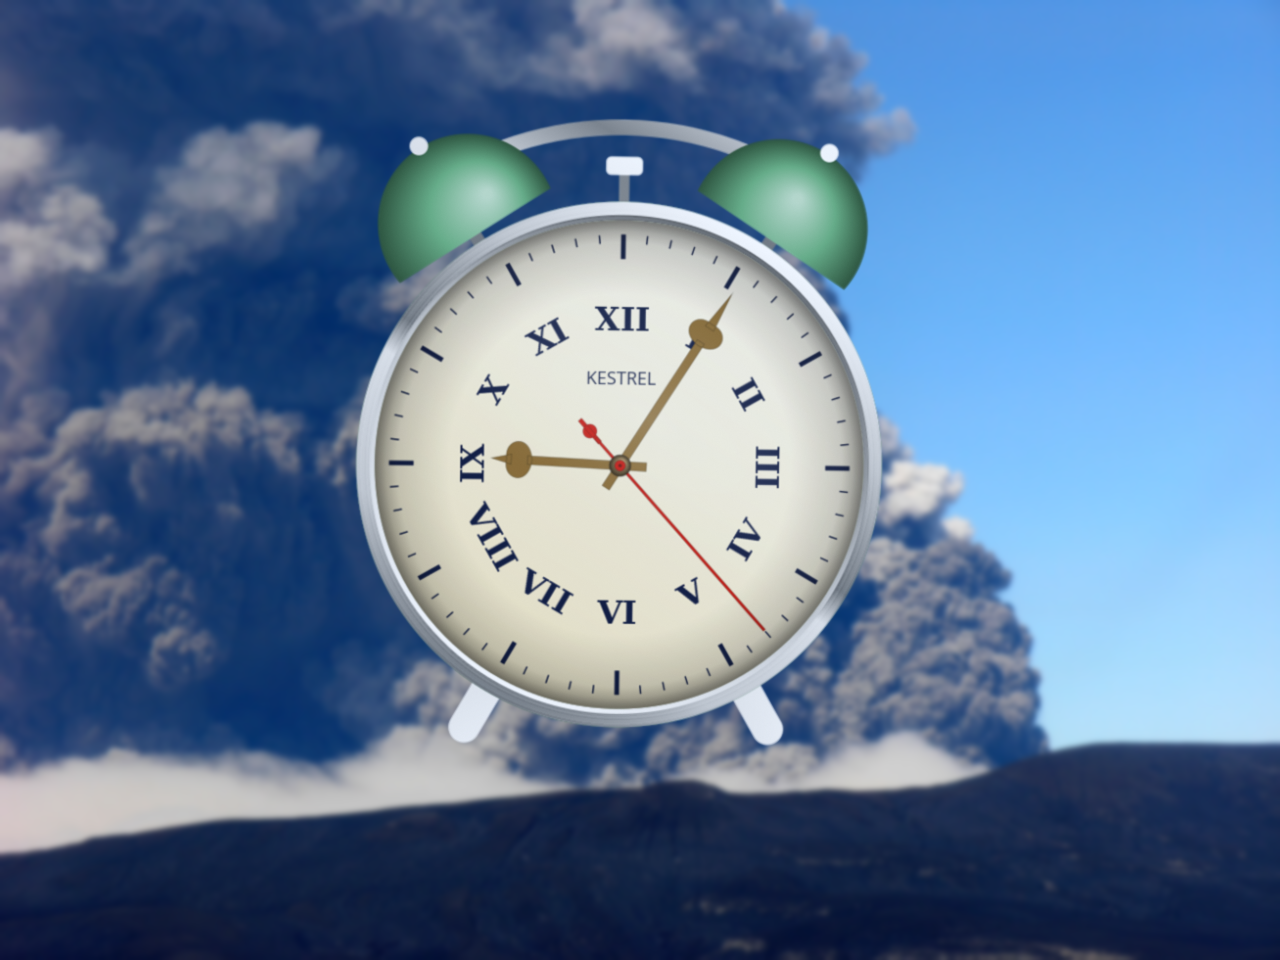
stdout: **9:05:23**
